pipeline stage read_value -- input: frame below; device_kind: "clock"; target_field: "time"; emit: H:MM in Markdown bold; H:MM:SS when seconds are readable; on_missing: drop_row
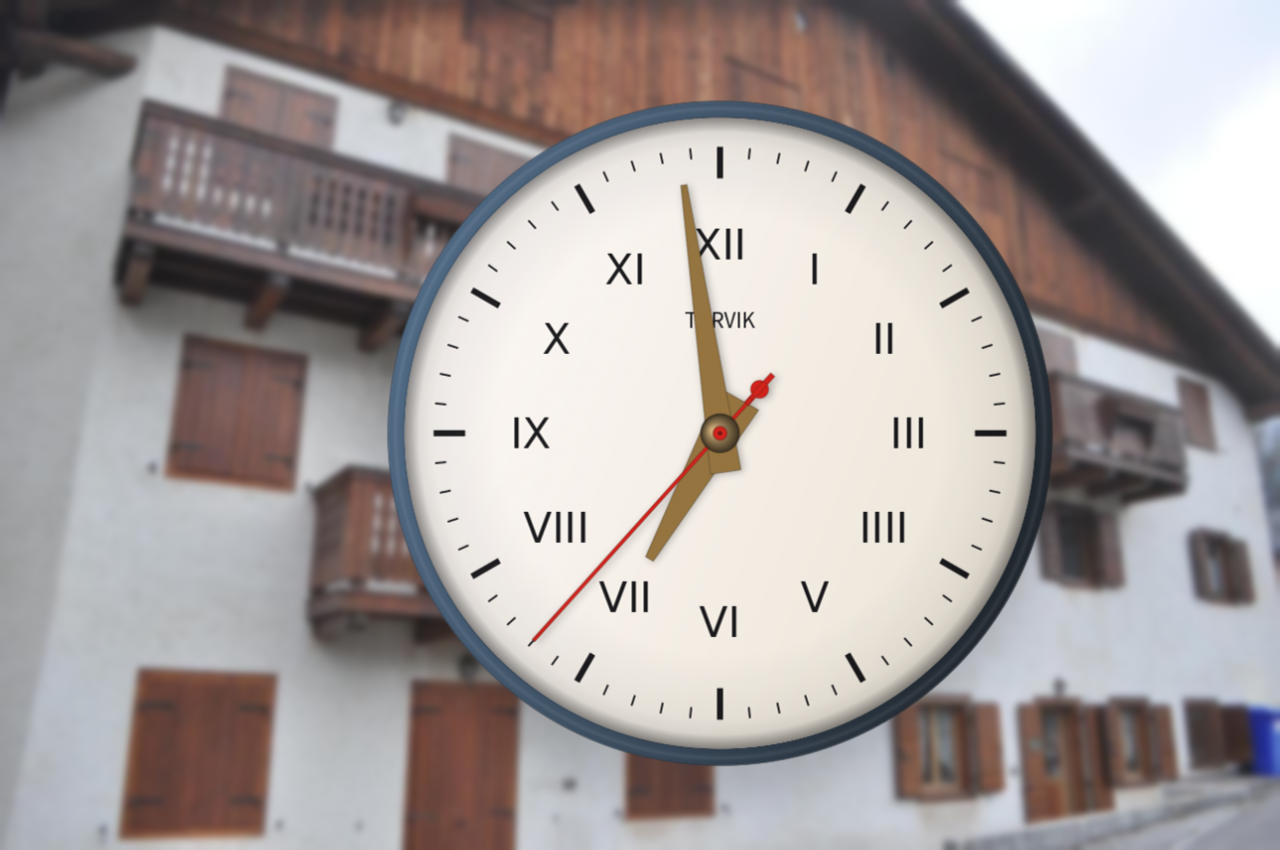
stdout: **6:58:37**
